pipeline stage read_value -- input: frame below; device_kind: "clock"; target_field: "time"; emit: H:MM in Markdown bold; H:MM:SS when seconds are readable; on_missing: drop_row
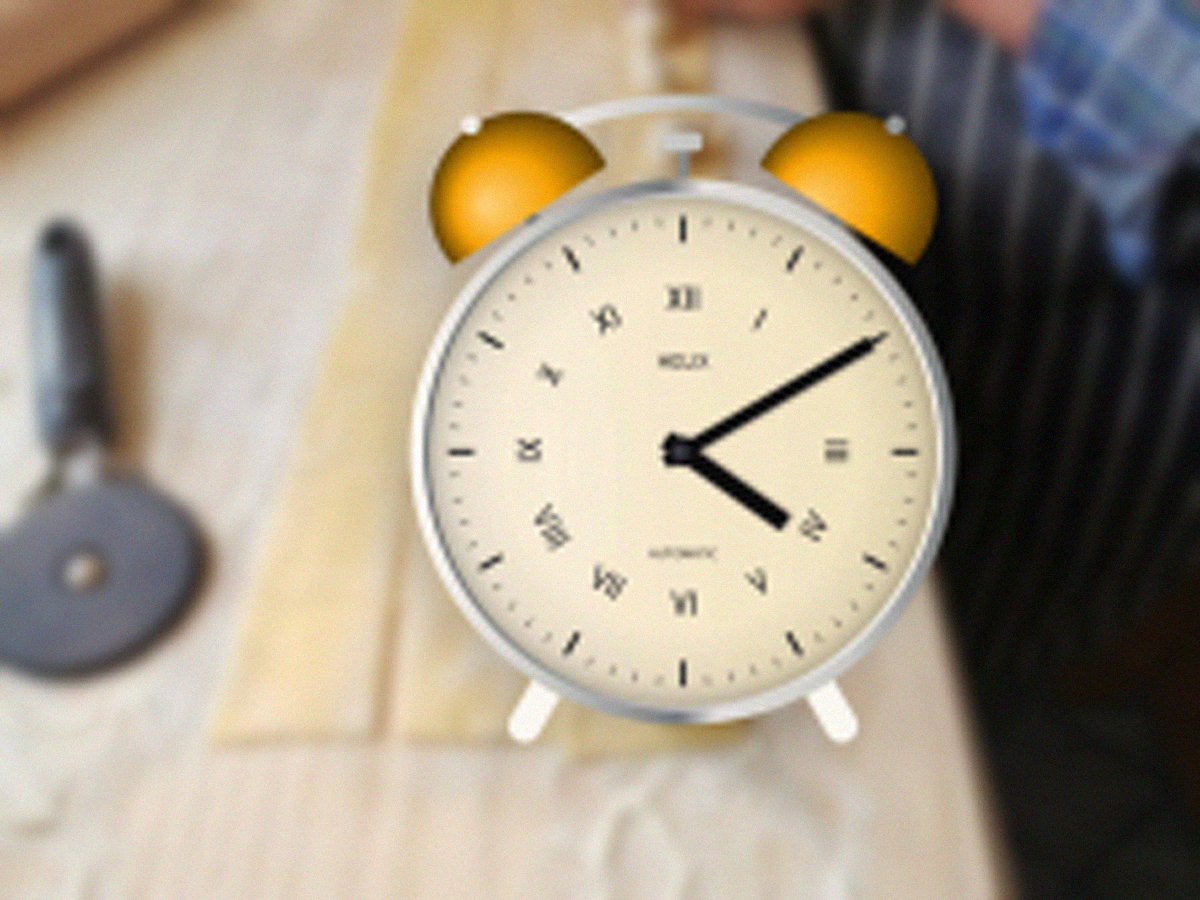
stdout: **4:10**
